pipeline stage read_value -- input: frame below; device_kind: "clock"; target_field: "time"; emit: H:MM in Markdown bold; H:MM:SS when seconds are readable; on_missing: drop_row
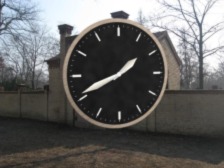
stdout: **1:41**
